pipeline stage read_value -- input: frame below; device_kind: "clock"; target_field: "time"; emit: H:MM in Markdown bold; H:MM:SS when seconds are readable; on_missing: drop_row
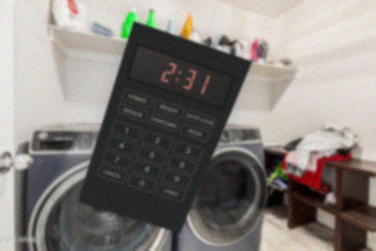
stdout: **2:31**
